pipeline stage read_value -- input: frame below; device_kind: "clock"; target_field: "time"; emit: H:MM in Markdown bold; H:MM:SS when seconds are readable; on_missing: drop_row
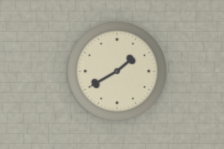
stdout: **1:40**
